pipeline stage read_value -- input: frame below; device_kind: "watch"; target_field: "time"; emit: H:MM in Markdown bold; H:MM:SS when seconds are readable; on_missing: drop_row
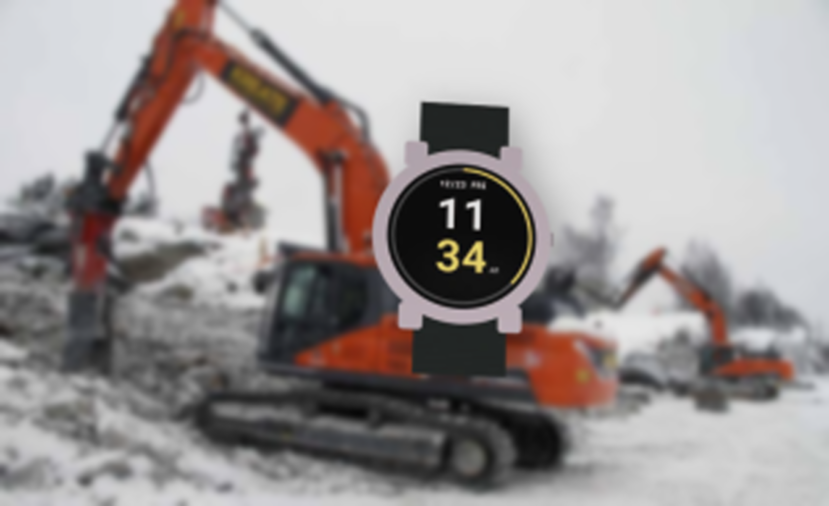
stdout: **11:34**
